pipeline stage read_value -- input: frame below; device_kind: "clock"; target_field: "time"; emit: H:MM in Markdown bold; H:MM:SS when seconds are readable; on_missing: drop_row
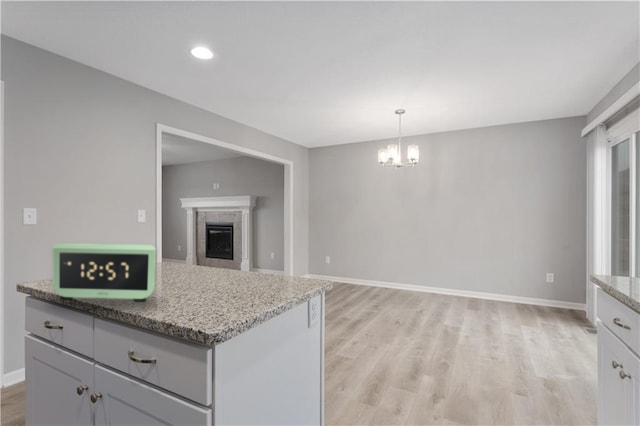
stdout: **12:57**
